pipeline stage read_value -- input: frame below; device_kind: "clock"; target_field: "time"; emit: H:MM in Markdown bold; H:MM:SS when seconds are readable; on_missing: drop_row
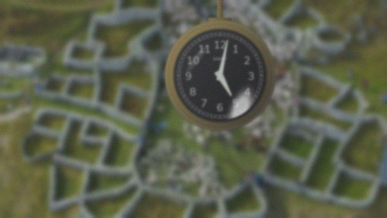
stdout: **5:02**
